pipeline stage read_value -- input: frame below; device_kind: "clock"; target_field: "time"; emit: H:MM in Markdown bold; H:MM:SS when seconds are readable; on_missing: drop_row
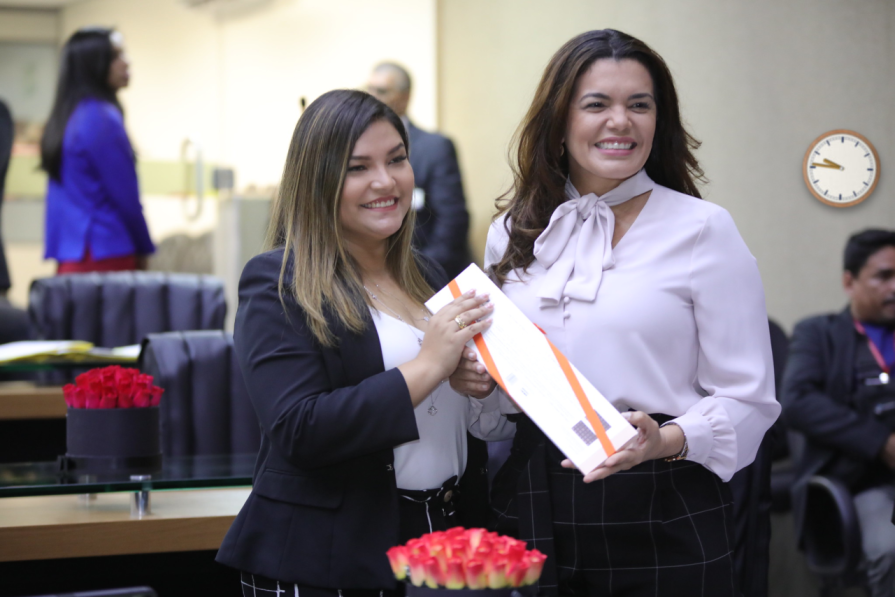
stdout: **9:46**
